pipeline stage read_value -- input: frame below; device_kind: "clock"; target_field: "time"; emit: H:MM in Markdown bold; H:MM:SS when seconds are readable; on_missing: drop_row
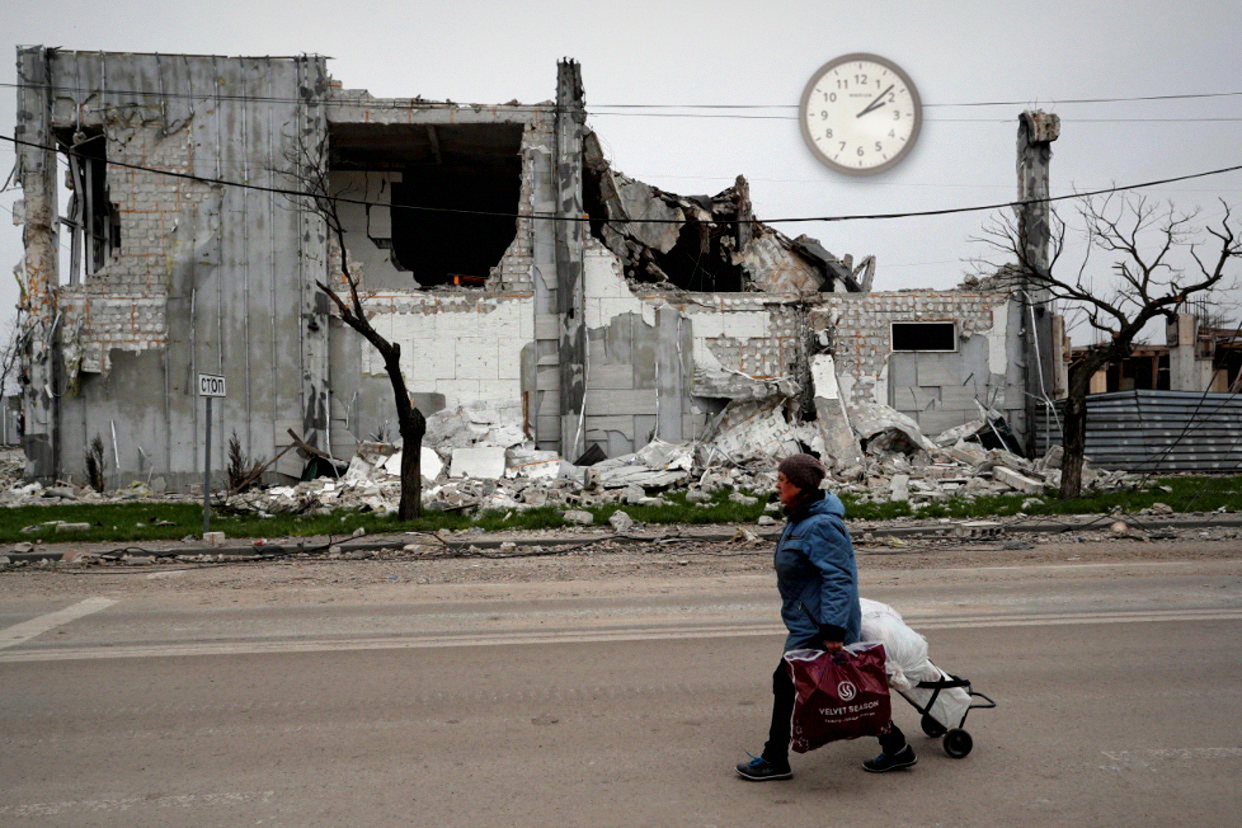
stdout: **2:08**
